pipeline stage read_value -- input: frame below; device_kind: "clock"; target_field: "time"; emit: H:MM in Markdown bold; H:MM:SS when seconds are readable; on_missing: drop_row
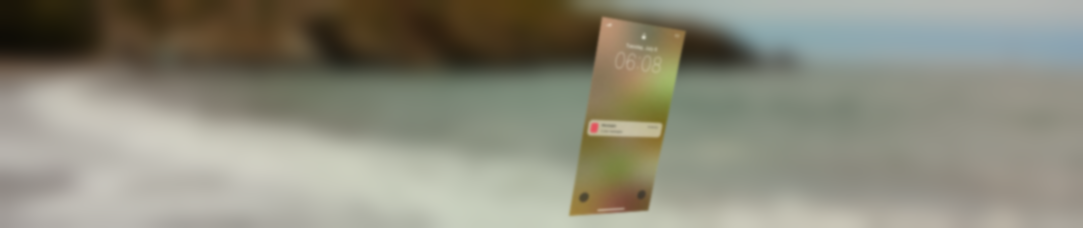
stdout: **6:08**
